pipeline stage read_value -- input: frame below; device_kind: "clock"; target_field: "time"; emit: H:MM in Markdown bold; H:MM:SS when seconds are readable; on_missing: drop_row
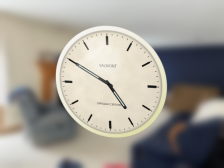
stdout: **4:50**
